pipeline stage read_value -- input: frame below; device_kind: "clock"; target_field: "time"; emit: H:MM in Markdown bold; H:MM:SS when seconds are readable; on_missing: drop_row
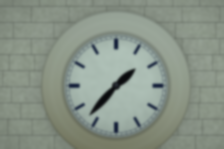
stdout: **1:37**
